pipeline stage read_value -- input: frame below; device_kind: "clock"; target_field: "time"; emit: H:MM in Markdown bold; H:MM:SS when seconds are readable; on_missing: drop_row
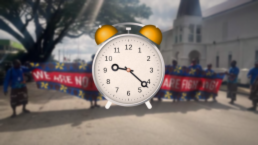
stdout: **9:22**
